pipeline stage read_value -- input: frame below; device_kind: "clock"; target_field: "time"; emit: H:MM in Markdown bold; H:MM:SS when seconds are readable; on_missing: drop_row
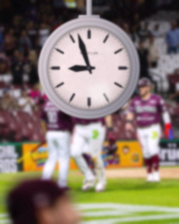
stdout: **8:57**
